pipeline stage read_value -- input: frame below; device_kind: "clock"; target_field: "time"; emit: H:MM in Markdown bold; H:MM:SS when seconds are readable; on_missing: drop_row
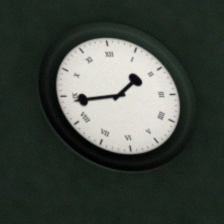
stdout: **1:44**
